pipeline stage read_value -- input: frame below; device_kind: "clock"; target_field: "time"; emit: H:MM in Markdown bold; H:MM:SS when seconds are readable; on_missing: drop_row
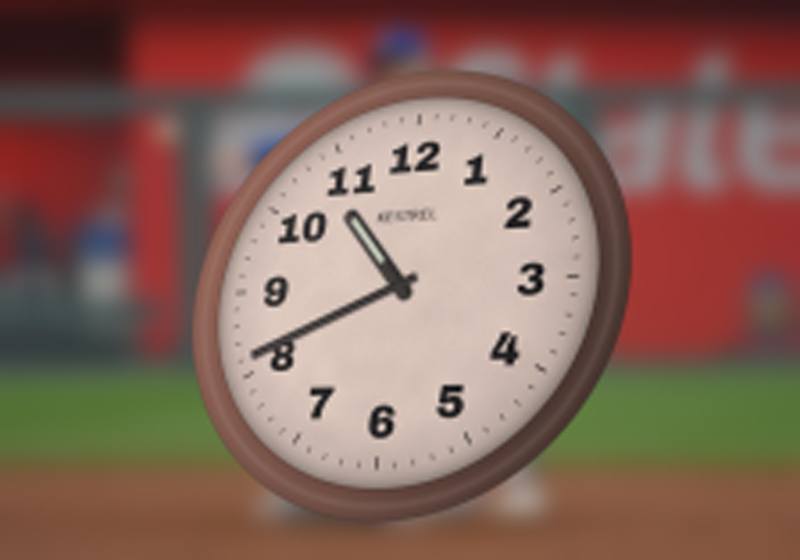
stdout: **10:41**
